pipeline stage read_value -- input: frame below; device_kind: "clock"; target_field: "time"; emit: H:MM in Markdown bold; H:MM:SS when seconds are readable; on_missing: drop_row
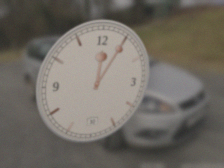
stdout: **12:05**
